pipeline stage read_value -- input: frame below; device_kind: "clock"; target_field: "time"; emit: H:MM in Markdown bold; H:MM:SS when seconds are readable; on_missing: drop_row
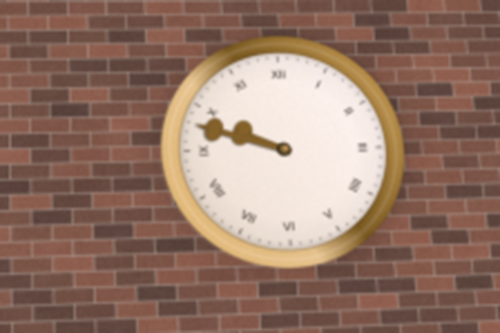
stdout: **9:48**
